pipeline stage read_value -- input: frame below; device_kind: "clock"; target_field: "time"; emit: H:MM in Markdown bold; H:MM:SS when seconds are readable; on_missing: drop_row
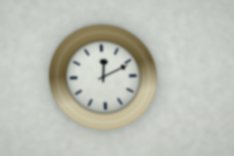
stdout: **12:11**
